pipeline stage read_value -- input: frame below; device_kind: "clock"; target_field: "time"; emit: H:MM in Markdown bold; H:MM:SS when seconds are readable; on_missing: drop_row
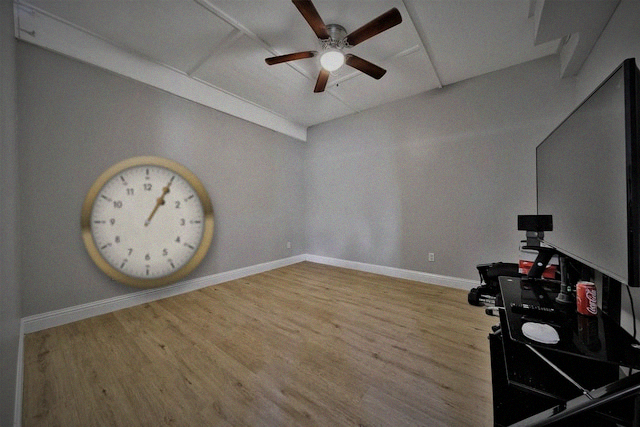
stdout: **1:05**
